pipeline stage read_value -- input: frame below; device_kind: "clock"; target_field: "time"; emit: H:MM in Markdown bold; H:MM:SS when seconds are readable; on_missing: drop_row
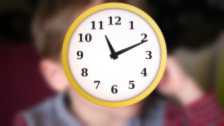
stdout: **11:11**
